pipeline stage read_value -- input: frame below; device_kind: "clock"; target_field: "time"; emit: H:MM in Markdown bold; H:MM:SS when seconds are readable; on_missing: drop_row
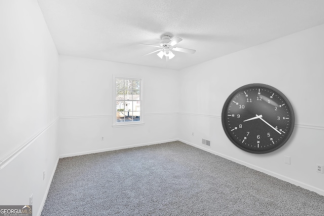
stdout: **8:21**
